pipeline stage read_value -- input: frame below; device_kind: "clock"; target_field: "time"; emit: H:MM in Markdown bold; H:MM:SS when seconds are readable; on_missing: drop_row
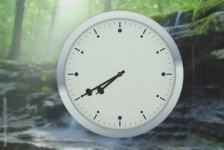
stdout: **7:40**
